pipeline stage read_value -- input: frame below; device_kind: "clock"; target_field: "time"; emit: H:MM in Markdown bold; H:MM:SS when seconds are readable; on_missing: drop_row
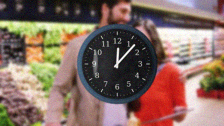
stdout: **12:07**
